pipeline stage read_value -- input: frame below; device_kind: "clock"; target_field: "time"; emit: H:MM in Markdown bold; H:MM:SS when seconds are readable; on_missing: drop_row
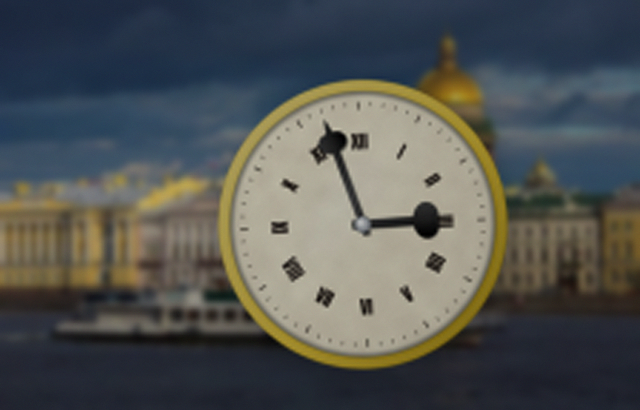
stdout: **2:57**
